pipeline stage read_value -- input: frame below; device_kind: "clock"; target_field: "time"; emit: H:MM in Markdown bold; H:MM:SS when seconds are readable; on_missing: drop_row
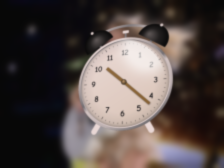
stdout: **10:22**
